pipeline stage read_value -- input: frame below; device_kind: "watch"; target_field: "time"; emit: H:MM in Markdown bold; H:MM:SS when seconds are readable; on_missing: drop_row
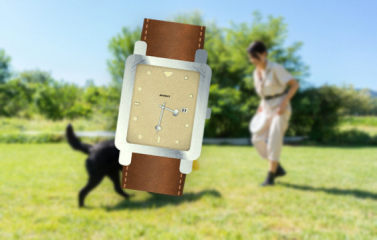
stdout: **3:31**
